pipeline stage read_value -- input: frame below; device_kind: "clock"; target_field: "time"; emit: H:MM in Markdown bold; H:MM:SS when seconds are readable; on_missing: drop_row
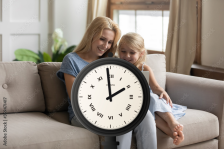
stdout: **1:59**
